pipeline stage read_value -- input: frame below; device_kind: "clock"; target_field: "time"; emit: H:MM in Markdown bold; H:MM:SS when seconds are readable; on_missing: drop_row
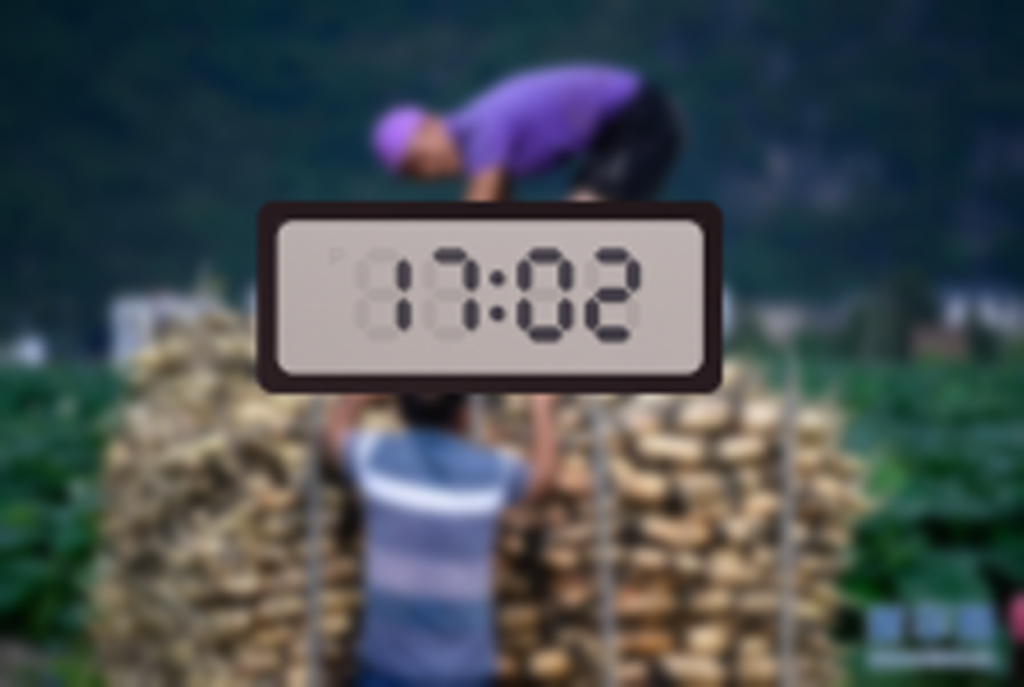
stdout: **17:02**
